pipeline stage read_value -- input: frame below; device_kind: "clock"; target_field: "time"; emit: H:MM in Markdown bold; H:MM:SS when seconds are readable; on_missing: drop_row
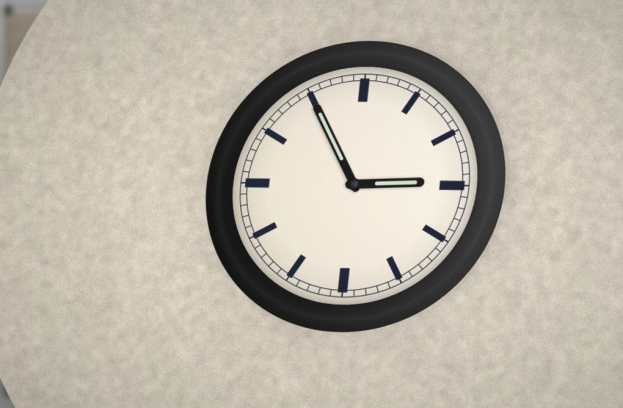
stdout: **2:55**
